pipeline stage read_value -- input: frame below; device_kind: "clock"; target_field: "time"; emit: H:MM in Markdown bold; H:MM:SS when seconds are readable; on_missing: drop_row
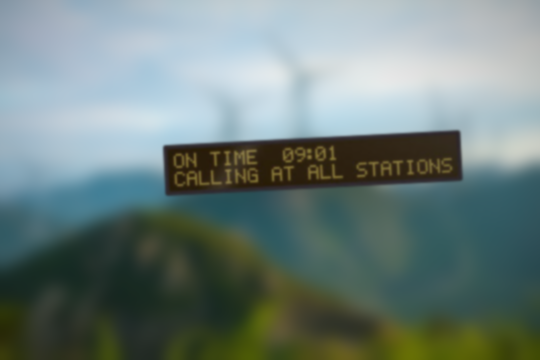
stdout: **9:01**
